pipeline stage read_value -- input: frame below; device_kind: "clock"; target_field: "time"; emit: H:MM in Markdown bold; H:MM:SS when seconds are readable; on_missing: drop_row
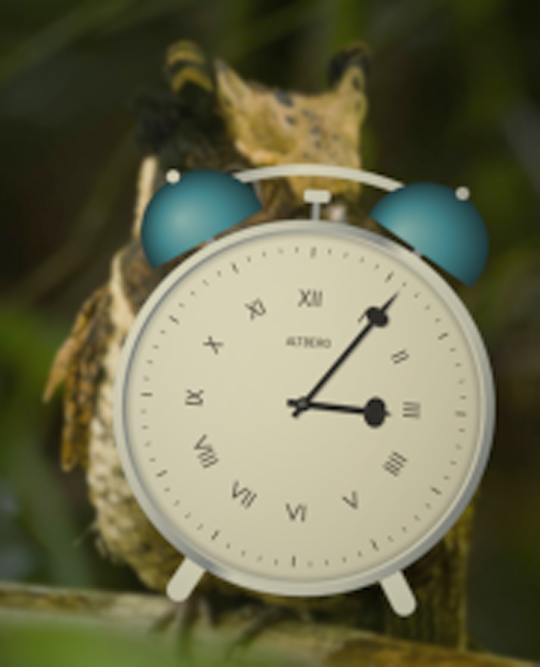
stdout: **3:06**
